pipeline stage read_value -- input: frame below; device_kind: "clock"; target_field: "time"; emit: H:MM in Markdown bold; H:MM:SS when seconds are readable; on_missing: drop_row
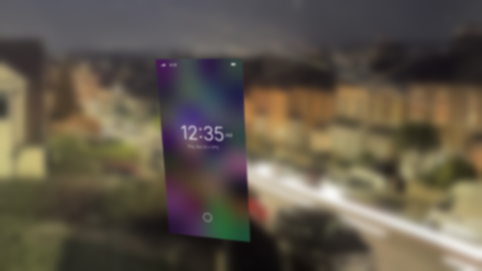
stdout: **12:35**
